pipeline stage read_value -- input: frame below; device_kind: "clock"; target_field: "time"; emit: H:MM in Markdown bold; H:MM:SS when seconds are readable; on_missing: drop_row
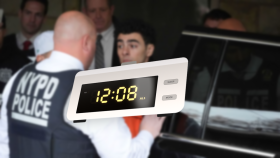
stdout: **12:08**
